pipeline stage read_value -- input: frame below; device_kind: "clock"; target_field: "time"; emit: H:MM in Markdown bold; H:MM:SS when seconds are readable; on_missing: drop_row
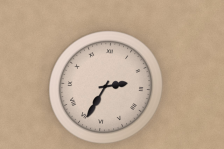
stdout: **2:34**
